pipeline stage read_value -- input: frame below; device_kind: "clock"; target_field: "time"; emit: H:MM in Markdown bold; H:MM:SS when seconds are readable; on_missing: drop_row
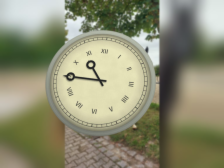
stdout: **10:45**
